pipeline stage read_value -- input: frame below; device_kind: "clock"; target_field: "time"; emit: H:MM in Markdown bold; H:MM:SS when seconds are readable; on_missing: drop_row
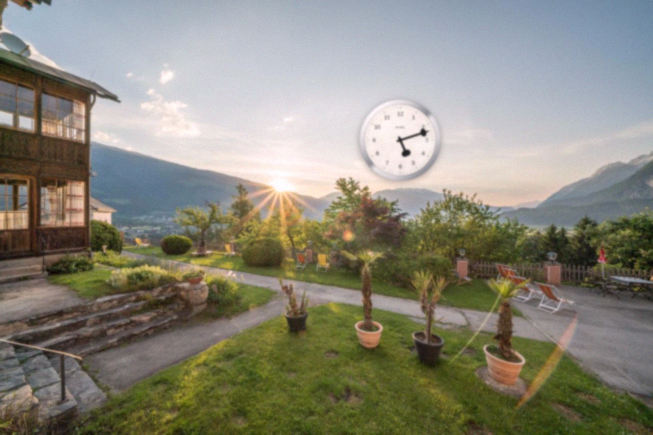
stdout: **5:12**
